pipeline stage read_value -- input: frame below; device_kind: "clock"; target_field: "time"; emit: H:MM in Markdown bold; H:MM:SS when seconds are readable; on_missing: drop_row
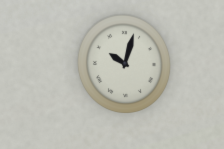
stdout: **10:03**
